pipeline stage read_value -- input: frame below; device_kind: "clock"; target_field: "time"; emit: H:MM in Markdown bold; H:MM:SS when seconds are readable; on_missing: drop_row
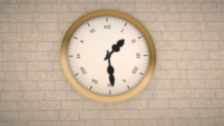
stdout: **1:29**
